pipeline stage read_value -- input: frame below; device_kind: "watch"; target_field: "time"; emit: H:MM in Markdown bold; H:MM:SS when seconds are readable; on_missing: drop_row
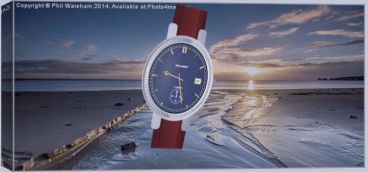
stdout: **9:27**
